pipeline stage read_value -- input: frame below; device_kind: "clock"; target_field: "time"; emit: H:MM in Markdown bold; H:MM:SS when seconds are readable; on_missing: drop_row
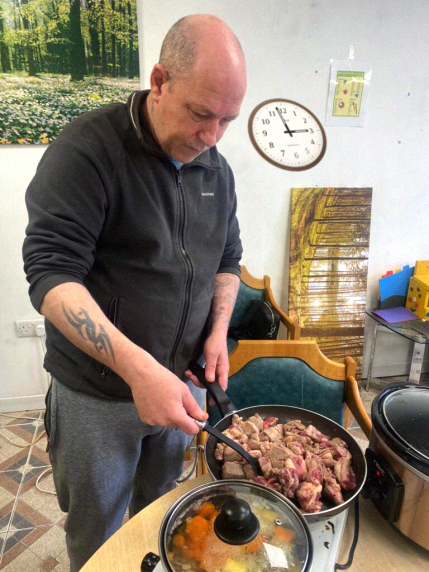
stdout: **2:58**
